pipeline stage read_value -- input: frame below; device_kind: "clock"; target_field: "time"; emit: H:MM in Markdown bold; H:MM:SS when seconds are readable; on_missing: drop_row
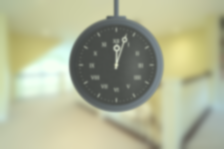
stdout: **12:03**
